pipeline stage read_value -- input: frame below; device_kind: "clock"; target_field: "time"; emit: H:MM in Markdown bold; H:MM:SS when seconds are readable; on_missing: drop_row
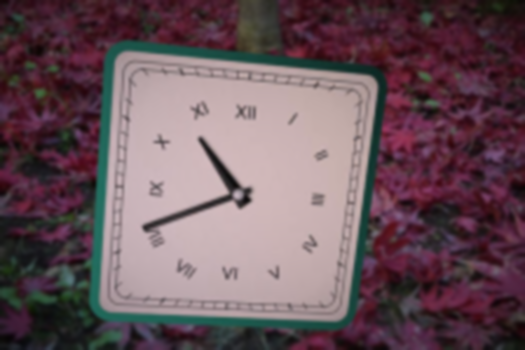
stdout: **10:41**
